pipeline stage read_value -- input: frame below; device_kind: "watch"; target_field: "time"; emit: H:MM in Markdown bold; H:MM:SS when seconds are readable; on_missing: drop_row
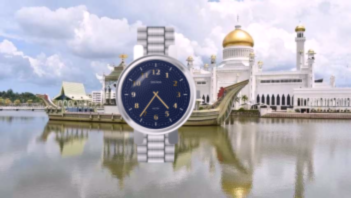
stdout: **4:36**
